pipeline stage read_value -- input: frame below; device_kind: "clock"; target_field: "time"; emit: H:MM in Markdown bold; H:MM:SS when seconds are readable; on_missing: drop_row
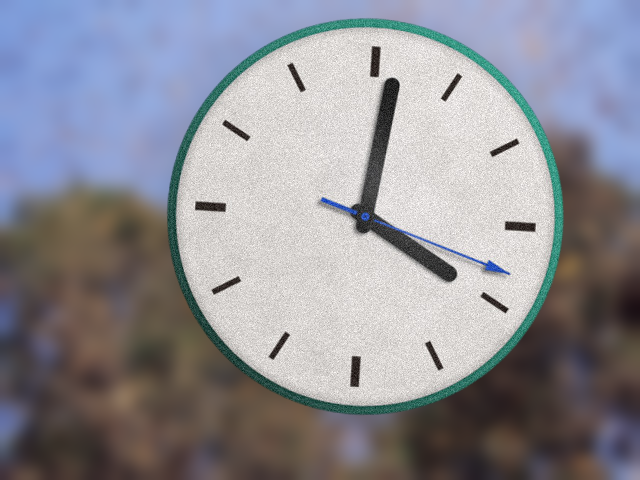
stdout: **4:01:18**
